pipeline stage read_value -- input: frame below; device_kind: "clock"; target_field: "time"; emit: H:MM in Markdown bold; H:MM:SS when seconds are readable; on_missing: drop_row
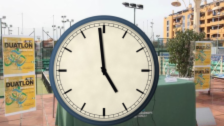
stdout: **4:59**
